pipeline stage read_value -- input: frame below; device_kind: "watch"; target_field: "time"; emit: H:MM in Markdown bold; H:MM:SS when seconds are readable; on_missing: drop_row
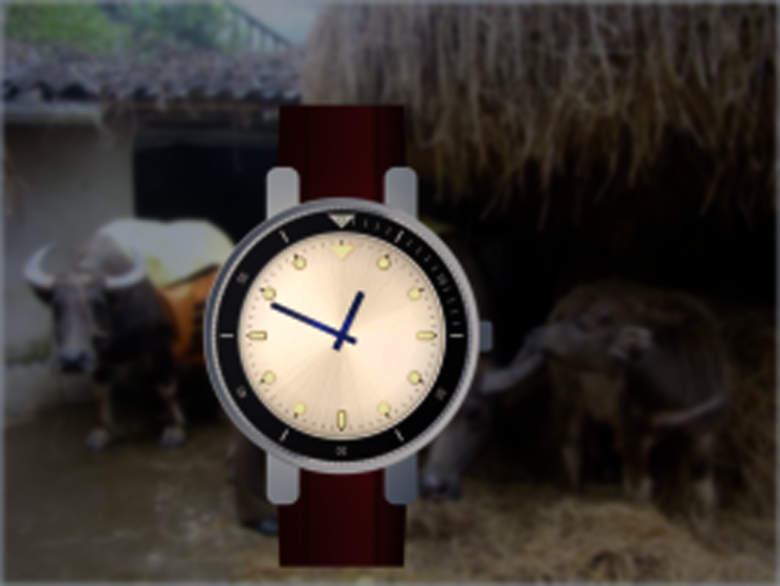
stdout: **12:49**
